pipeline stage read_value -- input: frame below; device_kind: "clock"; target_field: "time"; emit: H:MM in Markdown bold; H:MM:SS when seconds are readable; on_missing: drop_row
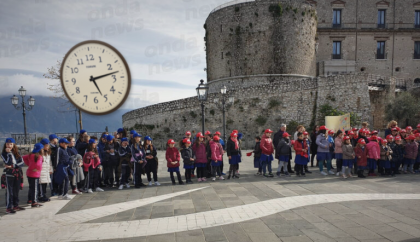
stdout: **5:13**
